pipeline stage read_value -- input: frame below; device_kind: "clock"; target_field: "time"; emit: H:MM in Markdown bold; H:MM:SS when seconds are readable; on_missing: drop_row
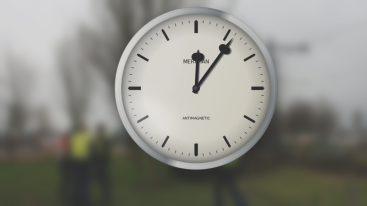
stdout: **12:06**
